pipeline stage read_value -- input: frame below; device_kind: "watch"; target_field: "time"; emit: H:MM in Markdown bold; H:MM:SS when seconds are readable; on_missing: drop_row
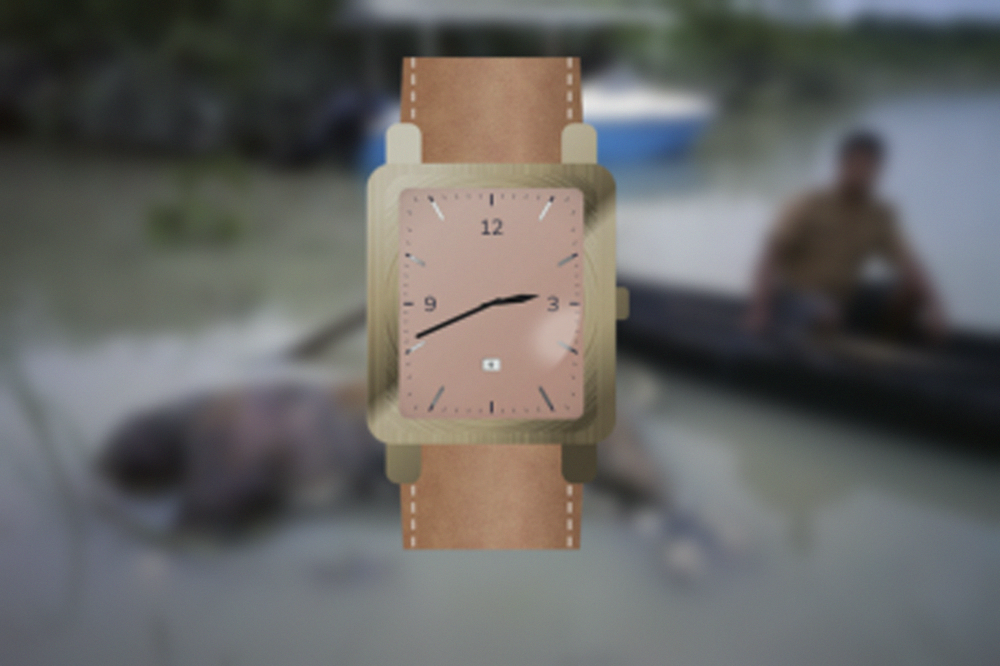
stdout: **2:41**
